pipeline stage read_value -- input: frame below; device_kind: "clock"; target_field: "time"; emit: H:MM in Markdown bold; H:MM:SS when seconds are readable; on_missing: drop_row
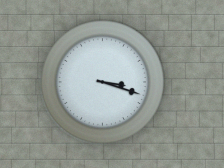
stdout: **3:18**
